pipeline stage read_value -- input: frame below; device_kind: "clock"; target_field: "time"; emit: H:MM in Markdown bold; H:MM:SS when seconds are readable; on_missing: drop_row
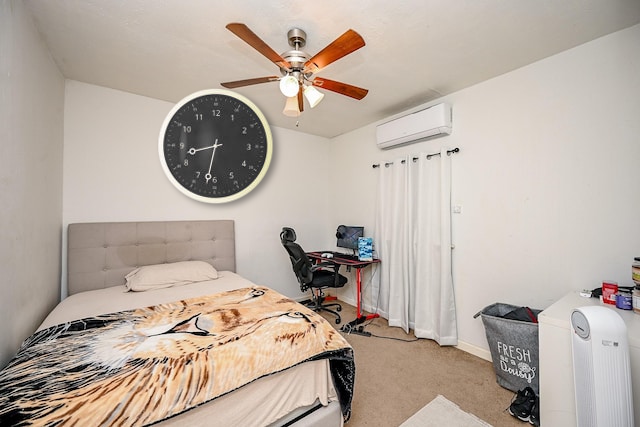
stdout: **8:32**
